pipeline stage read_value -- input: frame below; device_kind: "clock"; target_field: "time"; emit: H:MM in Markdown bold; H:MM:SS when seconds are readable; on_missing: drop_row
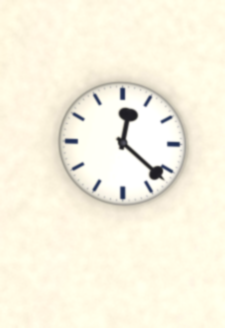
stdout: **12:22**
